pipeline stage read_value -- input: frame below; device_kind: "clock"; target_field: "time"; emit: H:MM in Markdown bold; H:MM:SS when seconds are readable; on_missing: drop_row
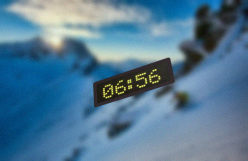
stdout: **6:56**
